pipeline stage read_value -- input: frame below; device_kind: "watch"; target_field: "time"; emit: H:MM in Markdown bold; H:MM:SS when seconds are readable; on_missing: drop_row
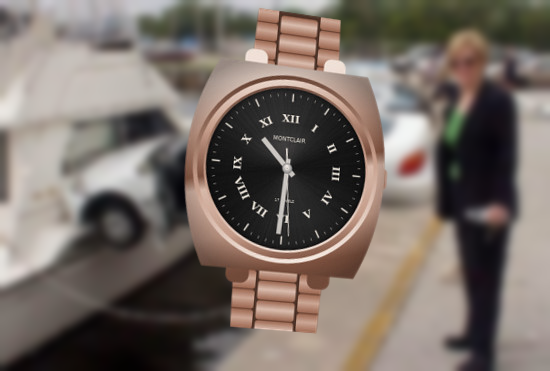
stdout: **10:30:29**
